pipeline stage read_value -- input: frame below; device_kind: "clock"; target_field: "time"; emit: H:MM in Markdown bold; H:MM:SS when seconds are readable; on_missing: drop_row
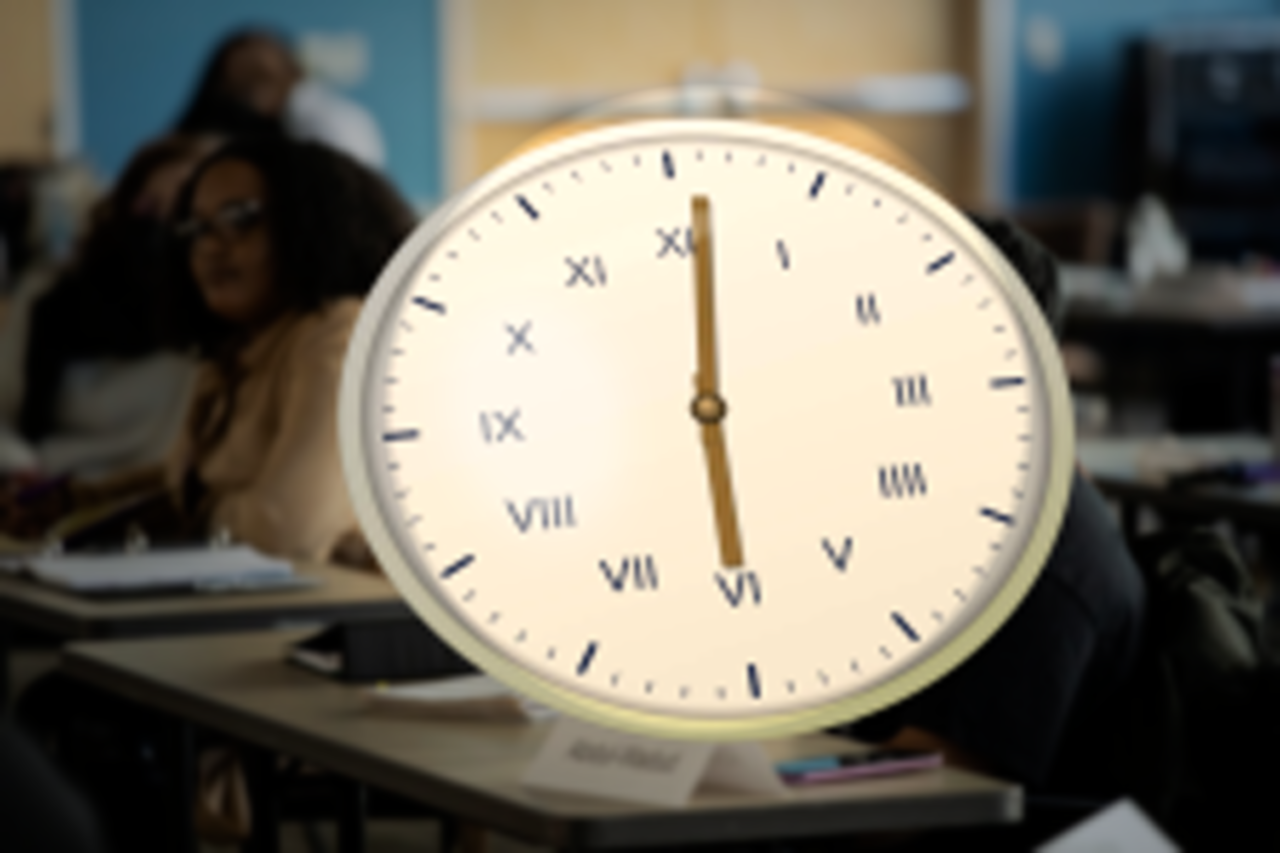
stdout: **6:01**
